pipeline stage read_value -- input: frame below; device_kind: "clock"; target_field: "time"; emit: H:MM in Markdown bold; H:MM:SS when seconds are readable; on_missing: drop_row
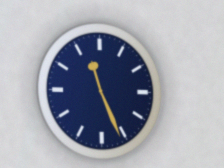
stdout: **11:26**
